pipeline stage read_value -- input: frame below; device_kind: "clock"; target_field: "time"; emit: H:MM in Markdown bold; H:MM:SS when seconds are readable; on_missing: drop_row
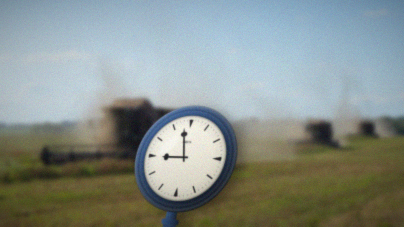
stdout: **8:58**
